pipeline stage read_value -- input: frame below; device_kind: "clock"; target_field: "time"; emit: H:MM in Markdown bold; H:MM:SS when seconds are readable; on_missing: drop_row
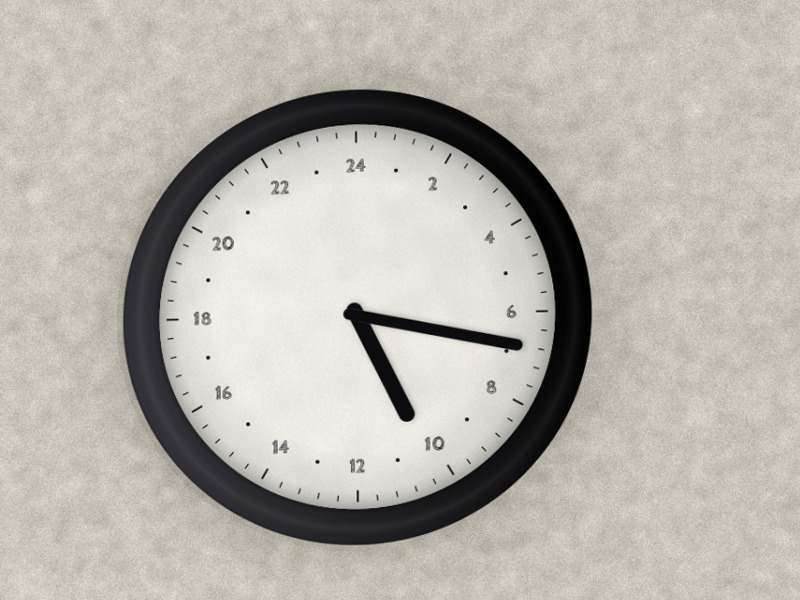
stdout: **10:17**
